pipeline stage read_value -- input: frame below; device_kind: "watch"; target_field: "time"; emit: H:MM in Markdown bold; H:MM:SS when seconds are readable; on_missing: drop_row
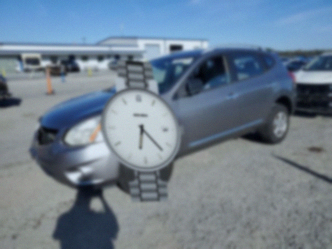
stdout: **6:23**
